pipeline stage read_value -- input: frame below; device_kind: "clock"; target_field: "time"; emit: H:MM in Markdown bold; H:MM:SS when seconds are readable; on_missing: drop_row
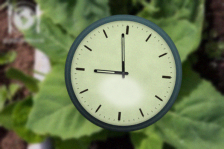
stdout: **8:59**
